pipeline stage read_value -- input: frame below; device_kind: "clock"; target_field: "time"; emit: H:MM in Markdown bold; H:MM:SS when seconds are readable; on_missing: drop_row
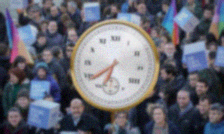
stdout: **6:39**
